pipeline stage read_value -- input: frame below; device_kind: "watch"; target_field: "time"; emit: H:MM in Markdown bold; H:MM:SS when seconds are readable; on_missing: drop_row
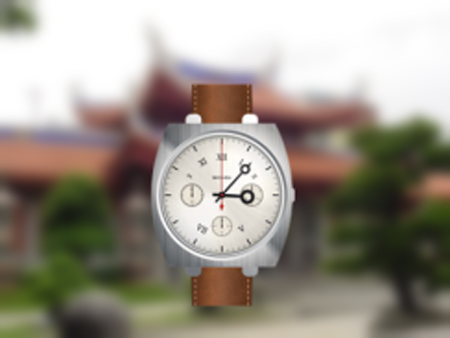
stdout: **3:07**
